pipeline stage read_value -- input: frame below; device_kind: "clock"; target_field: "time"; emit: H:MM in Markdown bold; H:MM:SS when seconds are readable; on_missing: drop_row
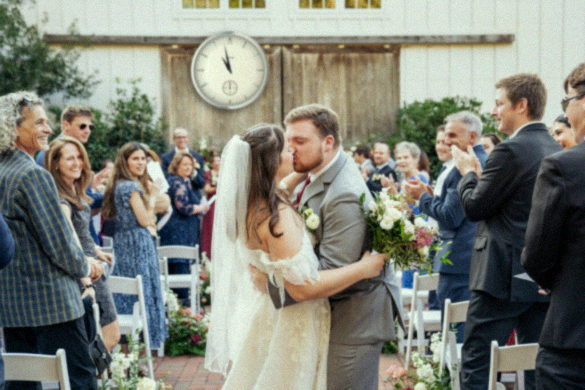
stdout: **10:58**
